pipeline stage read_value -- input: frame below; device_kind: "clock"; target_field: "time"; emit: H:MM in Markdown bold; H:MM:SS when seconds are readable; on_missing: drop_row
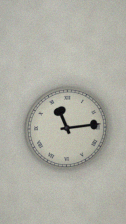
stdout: **11:14**
